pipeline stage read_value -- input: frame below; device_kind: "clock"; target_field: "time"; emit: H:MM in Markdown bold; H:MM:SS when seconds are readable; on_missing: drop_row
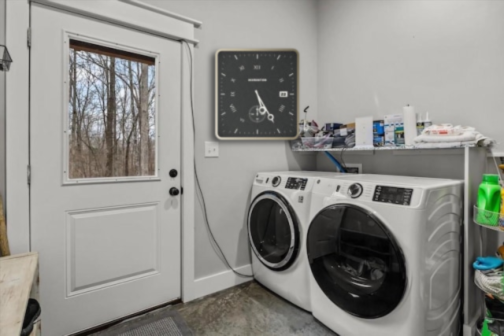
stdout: **5:25**
